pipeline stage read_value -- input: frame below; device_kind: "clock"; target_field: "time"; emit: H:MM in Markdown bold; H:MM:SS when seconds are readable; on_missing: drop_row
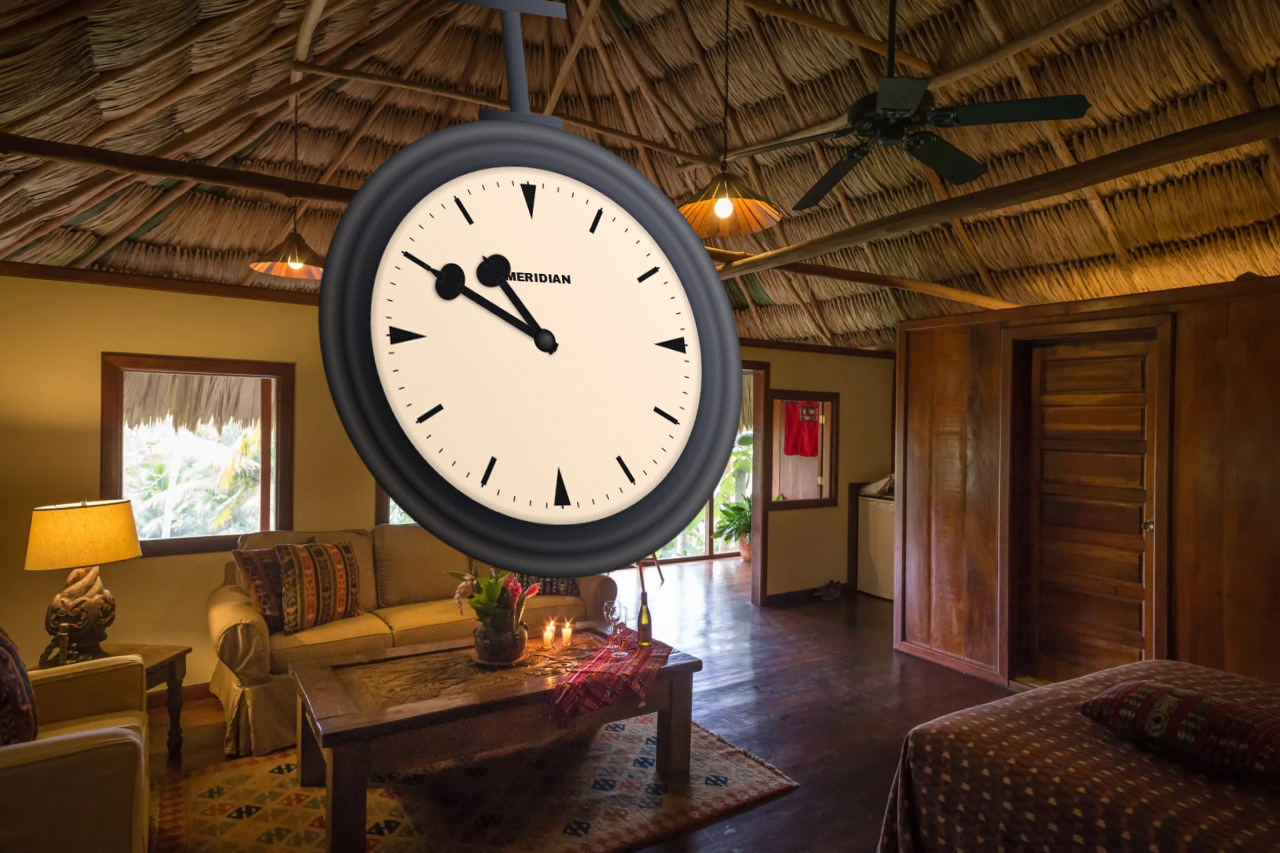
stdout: **10:50**
